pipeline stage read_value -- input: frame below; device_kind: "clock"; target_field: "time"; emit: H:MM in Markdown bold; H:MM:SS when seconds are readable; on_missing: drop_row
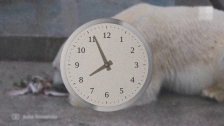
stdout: **7:56**
